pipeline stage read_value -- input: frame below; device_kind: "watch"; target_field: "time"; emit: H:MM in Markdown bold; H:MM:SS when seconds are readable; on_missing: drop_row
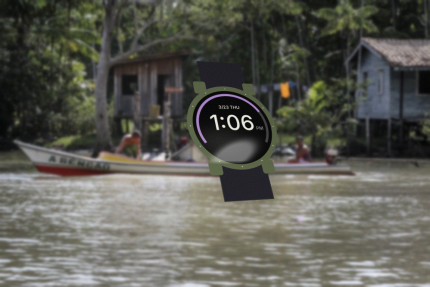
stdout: **1:06**
